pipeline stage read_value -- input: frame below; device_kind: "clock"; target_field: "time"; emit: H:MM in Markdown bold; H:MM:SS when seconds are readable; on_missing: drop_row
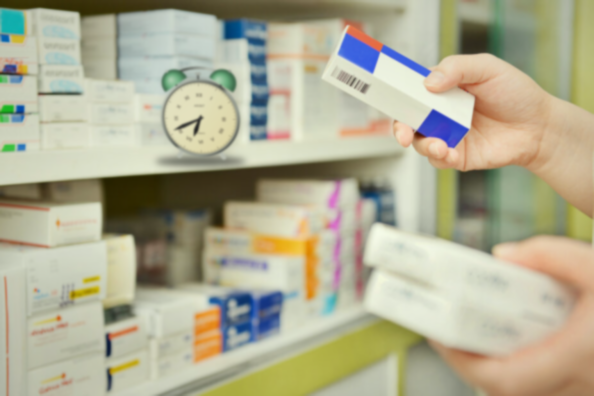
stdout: **6:41**
